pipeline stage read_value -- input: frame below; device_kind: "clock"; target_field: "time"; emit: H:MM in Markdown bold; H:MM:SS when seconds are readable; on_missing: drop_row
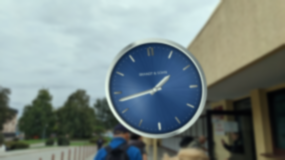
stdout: **1:43**
